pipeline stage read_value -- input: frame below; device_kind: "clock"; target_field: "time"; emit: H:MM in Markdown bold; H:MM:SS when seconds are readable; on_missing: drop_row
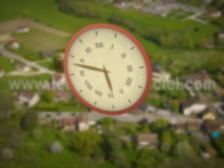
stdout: **5:48**
